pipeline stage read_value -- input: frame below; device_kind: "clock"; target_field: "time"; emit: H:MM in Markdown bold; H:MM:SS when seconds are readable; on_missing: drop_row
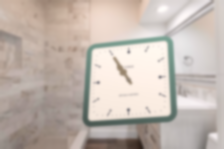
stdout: **10:55**
